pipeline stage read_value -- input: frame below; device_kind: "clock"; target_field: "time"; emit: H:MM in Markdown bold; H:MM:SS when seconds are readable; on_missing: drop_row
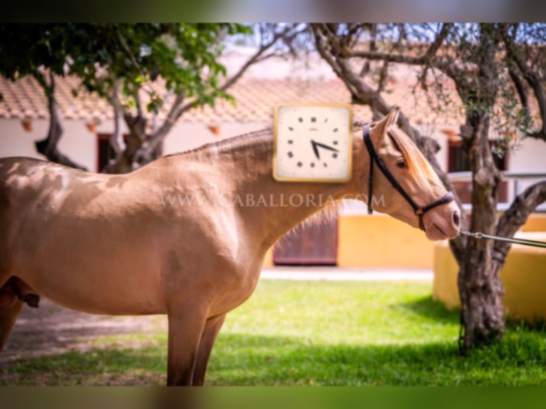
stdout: **5:18**
